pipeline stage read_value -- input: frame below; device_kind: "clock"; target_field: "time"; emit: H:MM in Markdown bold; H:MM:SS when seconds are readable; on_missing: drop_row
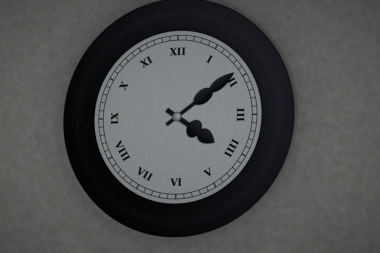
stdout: **4:09**
